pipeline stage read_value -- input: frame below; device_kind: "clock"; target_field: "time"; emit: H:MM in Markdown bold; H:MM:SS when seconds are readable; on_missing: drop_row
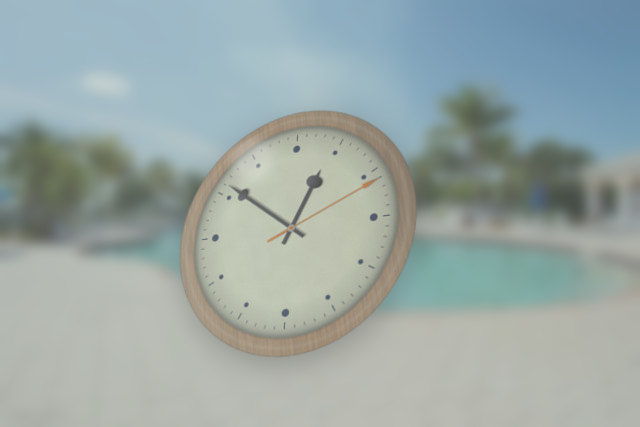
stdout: **12:51:11**
